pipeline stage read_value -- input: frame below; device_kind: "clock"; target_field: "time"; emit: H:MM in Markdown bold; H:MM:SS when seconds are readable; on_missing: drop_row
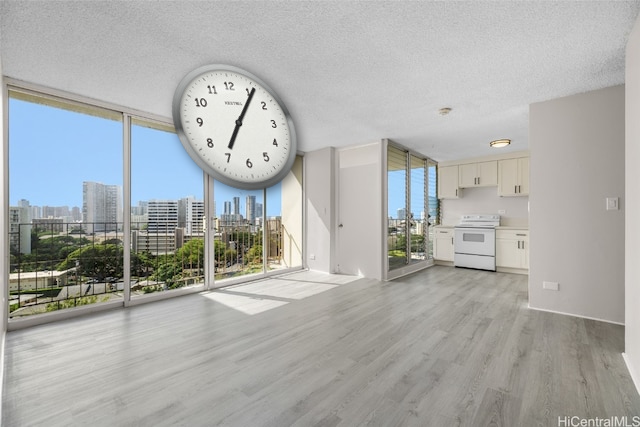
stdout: **7:06**
